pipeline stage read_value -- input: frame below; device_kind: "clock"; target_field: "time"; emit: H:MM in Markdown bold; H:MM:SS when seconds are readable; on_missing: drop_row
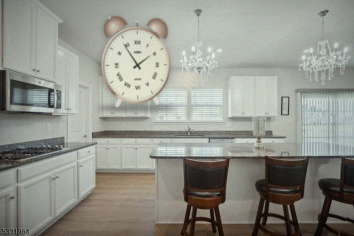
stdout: **1:54**
